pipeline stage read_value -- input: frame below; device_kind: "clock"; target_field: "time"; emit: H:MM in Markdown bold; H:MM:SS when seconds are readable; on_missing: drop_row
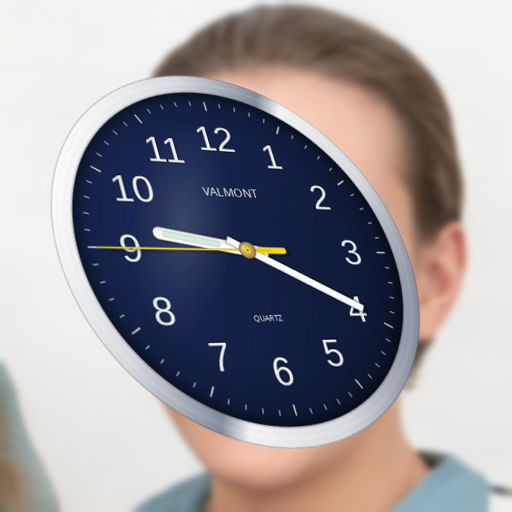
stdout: **9:19:45**
